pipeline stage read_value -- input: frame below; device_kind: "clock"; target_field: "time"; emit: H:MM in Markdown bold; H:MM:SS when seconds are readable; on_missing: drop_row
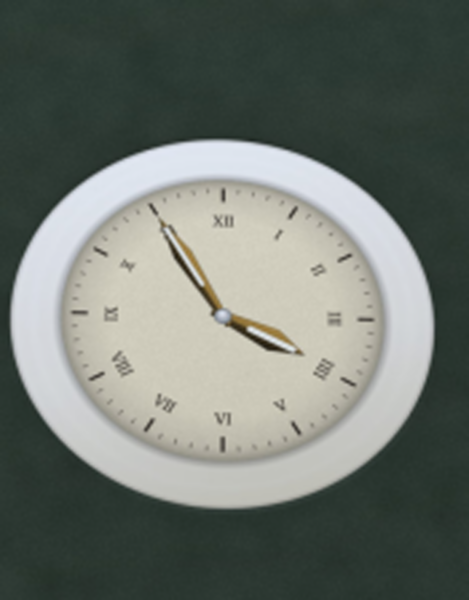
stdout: **3:55**
